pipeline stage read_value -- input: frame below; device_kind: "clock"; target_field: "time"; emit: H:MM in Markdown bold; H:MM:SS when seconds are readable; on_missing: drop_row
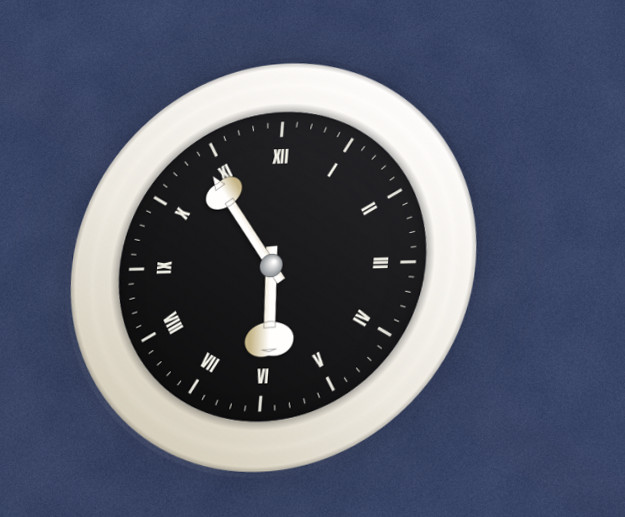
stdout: **5:54**
